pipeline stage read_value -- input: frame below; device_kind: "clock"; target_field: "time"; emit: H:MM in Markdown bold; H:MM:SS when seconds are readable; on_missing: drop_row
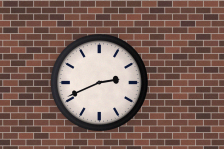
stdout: **2:41**
